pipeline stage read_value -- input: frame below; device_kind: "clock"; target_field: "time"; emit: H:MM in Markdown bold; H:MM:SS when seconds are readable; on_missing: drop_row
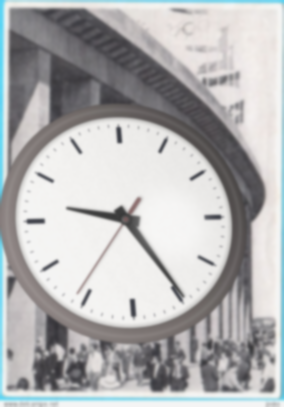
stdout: **9:24:36**
